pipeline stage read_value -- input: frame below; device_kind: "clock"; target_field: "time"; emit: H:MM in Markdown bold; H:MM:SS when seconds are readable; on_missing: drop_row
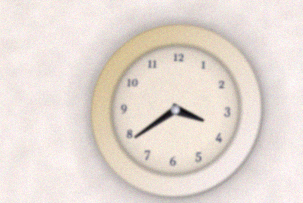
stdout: **3:39**
